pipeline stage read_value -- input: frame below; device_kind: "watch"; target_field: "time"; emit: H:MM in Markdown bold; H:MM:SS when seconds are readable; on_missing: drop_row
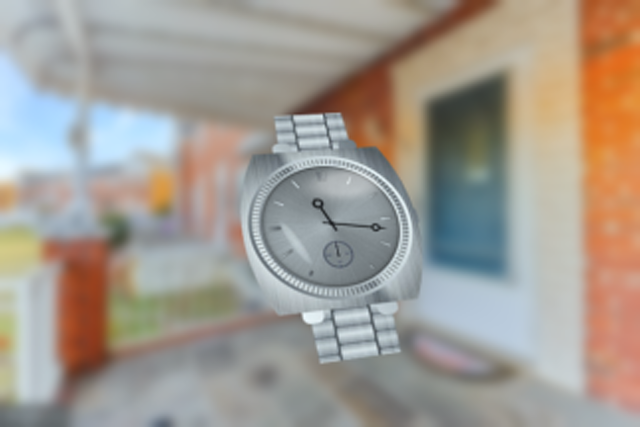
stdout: **11:17**
